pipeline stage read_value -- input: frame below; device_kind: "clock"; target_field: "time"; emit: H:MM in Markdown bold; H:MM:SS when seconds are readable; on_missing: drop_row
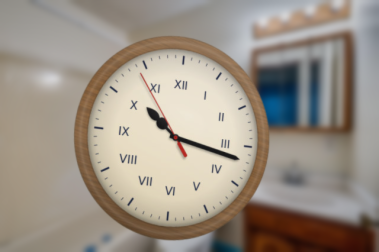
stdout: **10:16:54**
